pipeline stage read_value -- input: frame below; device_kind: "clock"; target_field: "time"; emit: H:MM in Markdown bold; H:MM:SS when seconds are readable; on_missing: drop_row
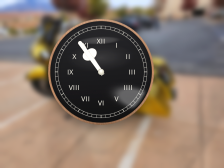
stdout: **10:54**
